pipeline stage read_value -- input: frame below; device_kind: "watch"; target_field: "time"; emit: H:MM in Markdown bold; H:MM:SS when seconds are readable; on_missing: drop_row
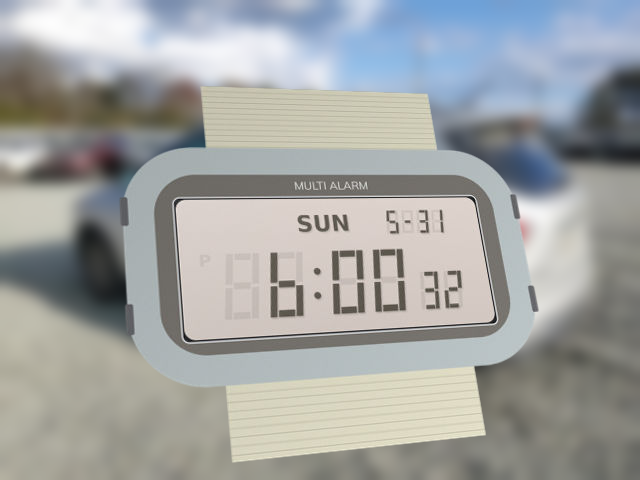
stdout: **6:00:32**
